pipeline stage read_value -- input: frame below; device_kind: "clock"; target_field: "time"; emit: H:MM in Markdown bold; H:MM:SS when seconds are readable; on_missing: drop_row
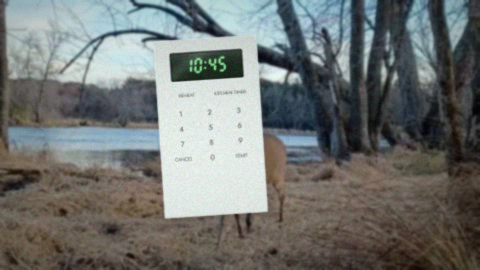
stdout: **10:45**
